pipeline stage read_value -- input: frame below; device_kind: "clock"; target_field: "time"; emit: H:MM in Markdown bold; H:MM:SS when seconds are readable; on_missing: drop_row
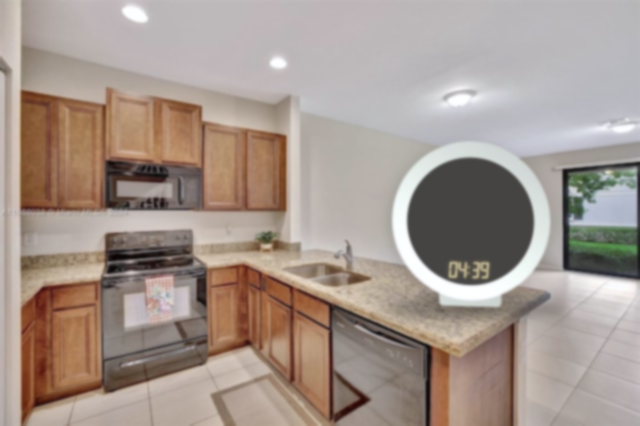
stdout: **4:39**
